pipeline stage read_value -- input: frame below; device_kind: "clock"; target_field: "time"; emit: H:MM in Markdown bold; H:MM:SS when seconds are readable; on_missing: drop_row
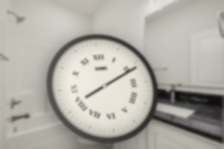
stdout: **8:11**
